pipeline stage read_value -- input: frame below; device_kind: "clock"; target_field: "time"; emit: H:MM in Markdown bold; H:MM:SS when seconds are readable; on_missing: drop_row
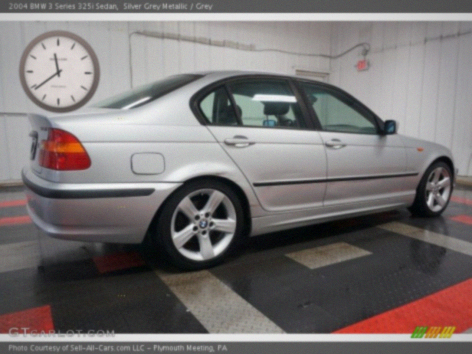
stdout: **11:39**
